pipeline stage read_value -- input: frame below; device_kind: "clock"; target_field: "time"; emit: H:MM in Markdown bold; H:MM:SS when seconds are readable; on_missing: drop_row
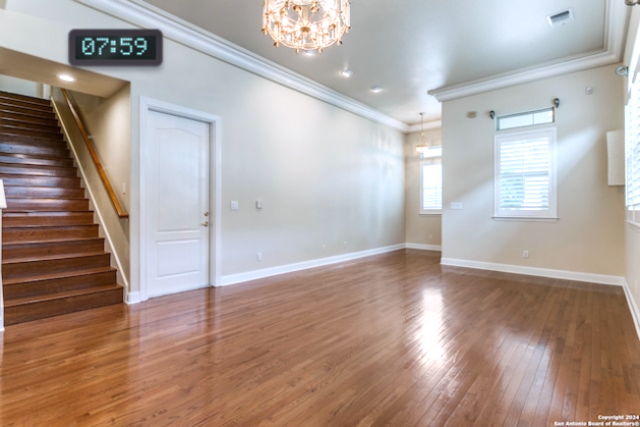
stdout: **7:59**
